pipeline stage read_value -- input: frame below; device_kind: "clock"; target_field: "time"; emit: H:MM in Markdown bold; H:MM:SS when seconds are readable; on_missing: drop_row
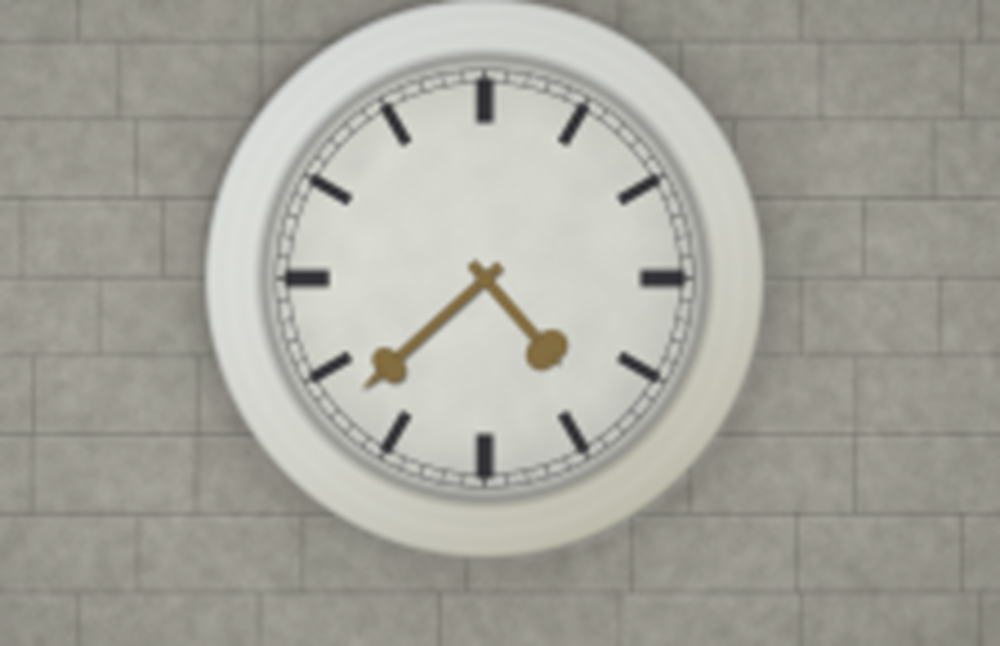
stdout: **4:38**
